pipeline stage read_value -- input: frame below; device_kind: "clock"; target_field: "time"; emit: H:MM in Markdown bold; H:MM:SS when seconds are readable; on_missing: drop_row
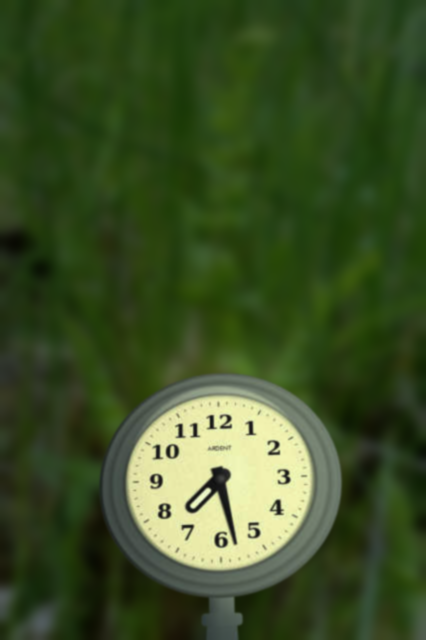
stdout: **7:28**
